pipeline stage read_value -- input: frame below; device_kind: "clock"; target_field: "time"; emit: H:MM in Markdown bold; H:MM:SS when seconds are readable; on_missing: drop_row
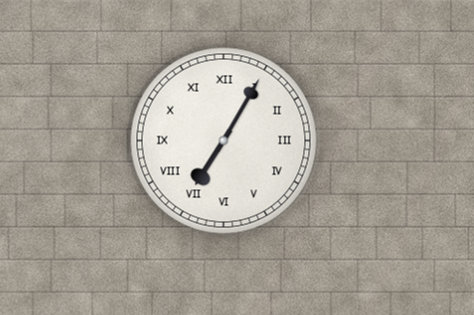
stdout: **7:05**
